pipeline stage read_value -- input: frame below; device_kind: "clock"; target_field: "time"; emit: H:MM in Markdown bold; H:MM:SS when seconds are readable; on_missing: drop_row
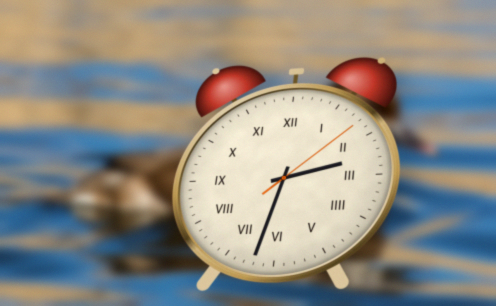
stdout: **2:32:08**
